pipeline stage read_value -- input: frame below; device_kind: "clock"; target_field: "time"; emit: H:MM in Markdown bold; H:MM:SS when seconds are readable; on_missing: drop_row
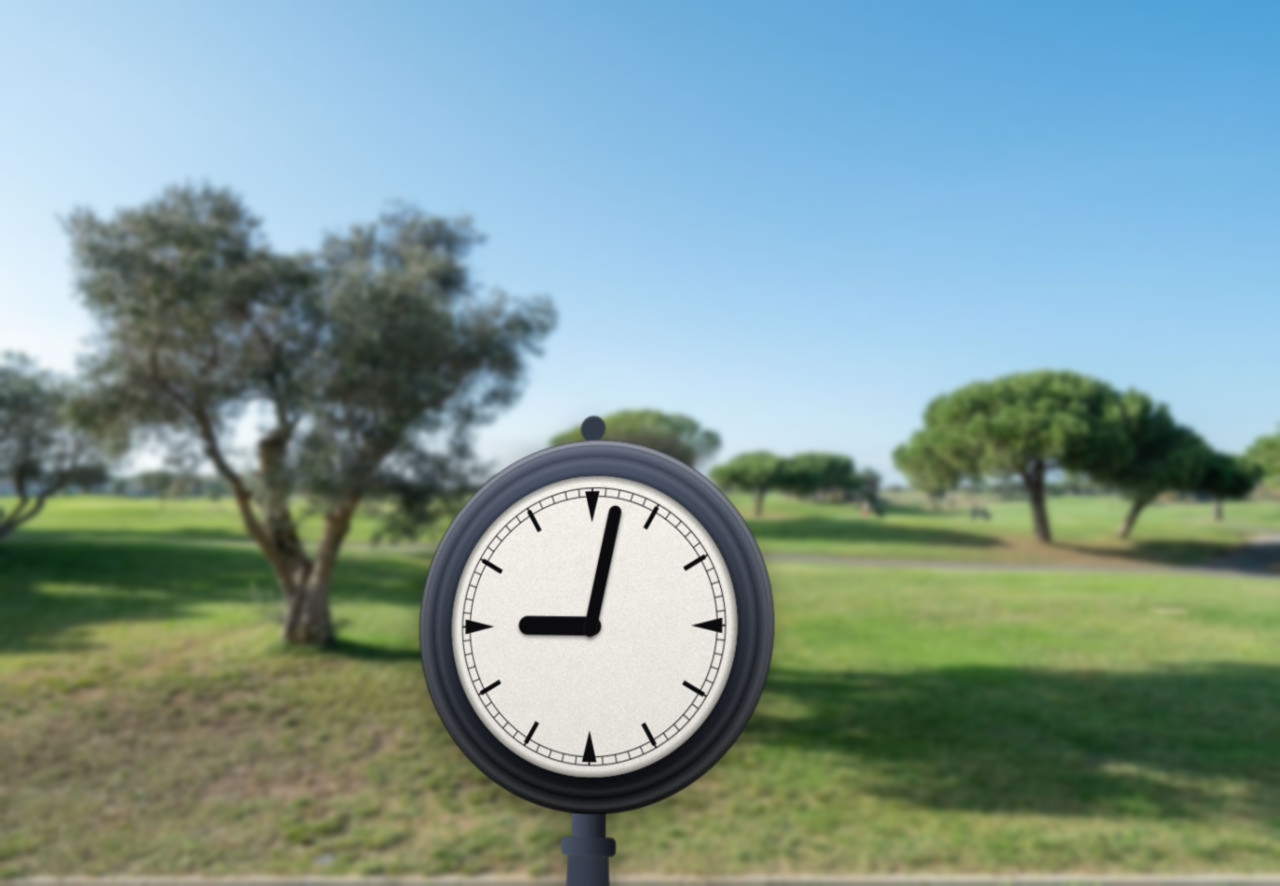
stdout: **9:02**
